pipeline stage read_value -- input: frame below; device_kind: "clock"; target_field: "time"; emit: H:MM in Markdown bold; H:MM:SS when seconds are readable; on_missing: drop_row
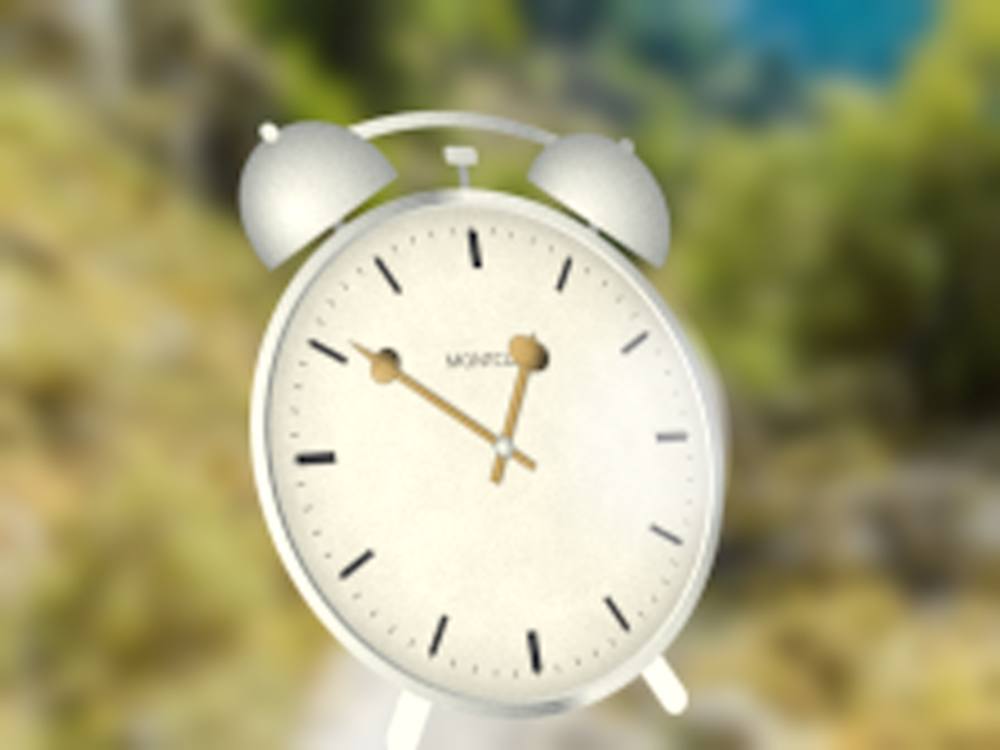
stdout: **12:51**
